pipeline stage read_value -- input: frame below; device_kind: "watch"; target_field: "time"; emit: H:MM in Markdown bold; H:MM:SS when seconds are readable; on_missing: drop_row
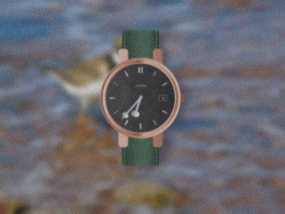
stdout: **6:37**
